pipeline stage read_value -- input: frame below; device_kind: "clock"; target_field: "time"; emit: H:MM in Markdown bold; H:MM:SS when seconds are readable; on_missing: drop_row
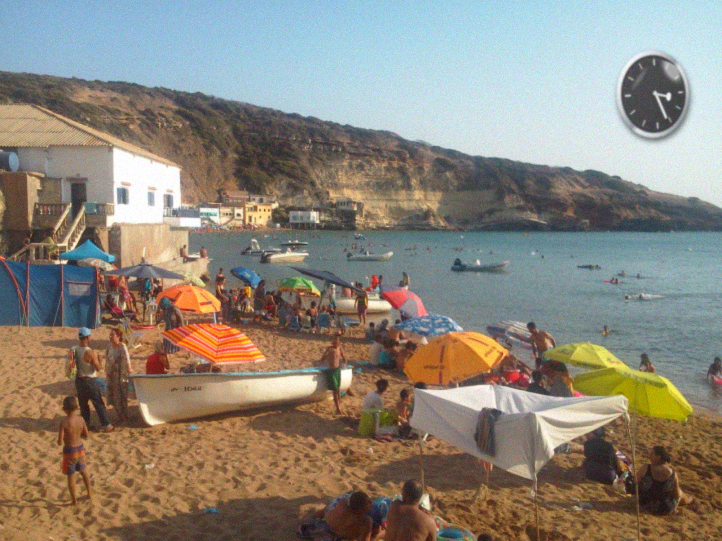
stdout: **3:26**
